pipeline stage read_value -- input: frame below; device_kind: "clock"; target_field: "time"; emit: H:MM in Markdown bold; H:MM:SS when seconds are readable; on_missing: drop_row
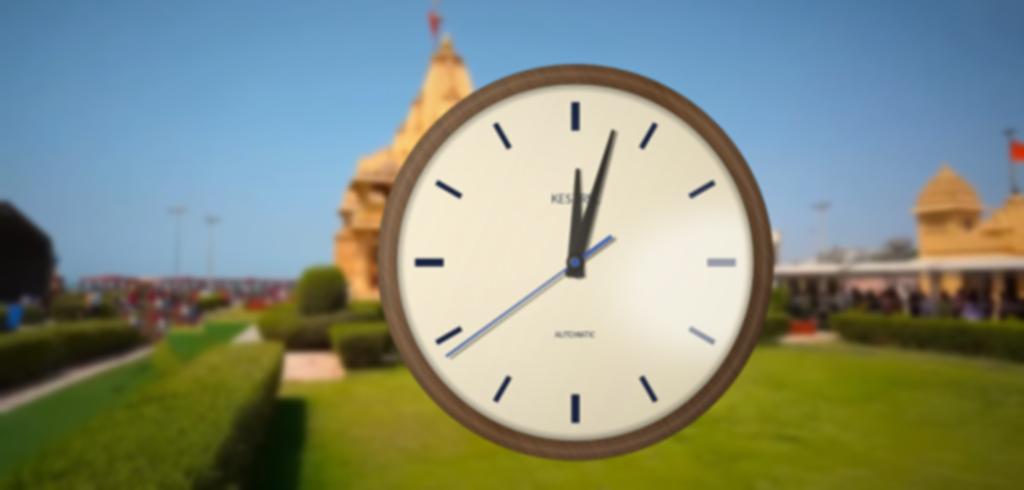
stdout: **12:02:39**
